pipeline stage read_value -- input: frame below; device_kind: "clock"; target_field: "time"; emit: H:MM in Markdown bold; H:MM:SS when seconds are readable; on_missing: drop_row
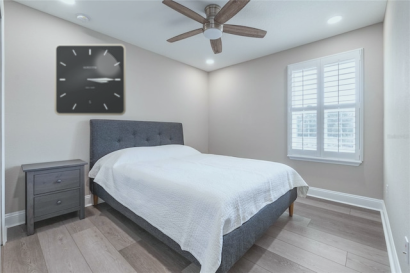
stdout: **3:15**
